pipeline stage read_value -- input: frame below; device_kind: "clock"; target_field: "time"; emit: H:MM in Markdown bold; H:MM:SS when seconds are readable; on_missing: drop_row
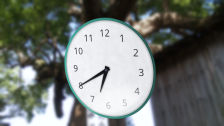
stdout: **6:40**
